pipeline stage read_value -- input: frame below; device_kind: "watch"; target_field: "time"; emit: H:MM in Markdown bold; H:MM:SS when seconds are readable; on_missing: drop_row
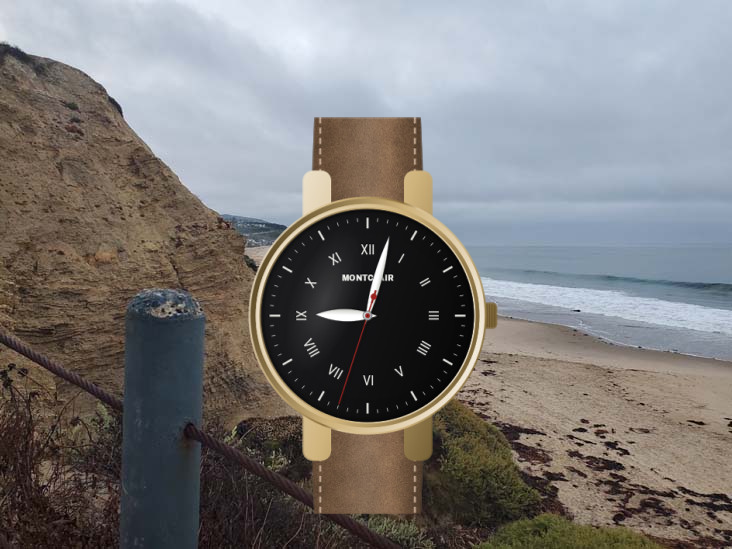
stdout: **9:02:33**
